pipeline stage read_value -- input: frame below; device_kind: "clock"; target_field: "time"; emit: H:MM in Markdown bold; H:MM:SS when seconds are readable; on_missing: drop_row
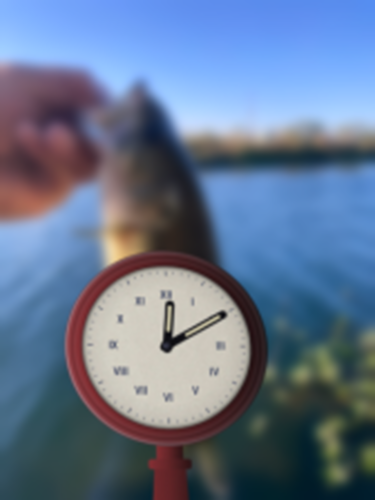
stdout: **12:10**
